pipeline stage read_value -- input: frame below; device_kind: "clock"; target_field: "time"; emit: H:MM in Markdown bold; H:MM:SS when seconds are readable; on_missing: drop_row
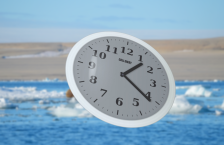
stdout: **1:21**
